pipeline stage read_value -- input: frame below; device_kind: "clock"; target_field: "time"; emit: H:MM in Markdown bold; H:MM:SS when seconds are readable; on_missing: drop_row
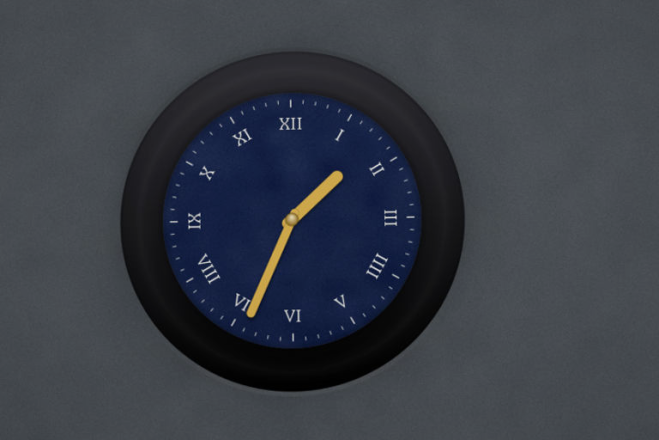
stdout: **1:34**
